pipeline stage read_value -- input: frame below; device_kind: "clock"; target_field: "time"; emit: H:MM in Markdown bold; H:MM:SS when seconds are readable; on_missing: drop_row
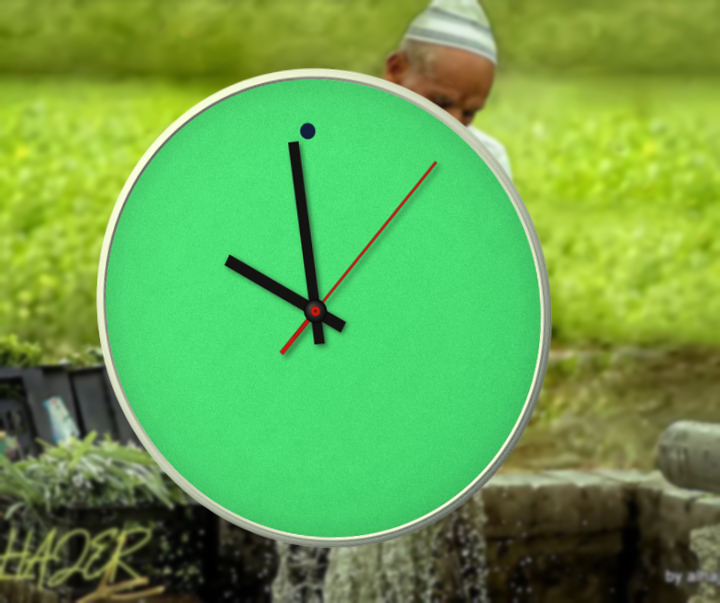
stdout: **9:59:07**
